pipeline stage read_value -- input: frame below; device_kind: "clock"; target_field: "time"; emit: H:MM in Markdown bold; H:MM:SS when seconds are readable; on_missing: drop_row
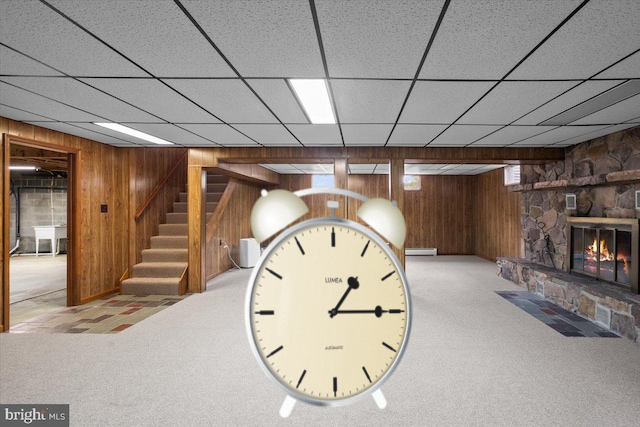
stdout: **1:15**
